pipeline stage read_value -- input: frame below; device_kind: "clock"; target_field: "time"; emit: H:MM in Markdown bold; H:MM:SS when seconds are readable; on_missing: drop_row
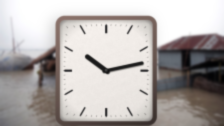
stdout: **10:13**
